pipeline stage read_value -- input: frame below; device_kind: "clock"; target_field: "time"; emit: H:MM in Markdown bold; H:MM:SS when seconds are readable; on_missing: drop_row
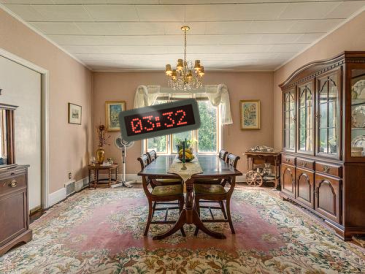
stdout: **3:32**
